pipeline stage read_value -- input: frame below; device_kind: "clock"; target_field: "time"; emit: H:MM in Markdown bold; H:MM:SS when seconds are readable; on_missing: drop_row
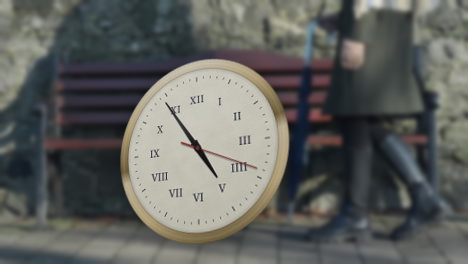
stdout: **4:54:19**
